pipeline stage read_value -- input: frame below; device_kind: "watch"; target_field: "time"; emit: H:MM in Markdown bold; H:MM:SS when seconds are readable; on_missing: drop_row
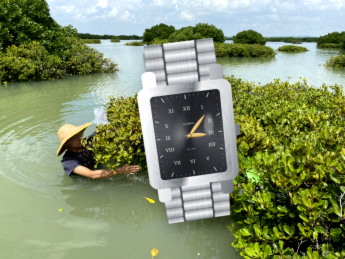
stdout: **3:07**
